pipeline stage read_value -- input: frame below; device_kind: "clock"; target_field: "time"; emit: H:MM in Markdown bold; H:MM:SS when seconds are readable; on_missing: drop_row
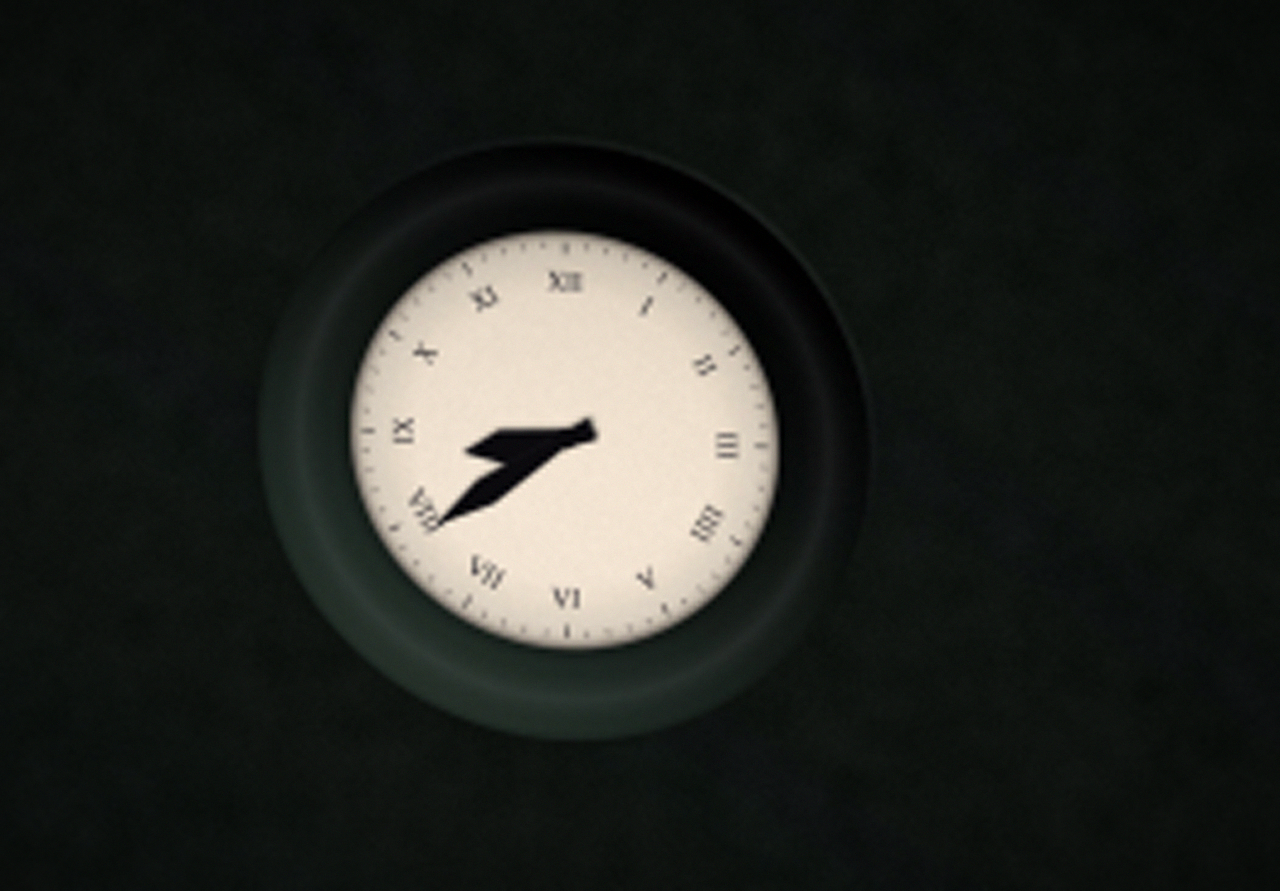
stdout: **8:39**
